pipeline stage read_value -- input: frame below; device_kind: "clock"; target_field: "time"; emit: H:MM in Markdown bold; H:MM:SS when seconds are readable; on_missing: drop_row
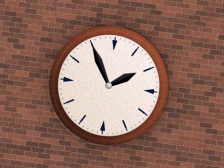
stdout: **1:55**
